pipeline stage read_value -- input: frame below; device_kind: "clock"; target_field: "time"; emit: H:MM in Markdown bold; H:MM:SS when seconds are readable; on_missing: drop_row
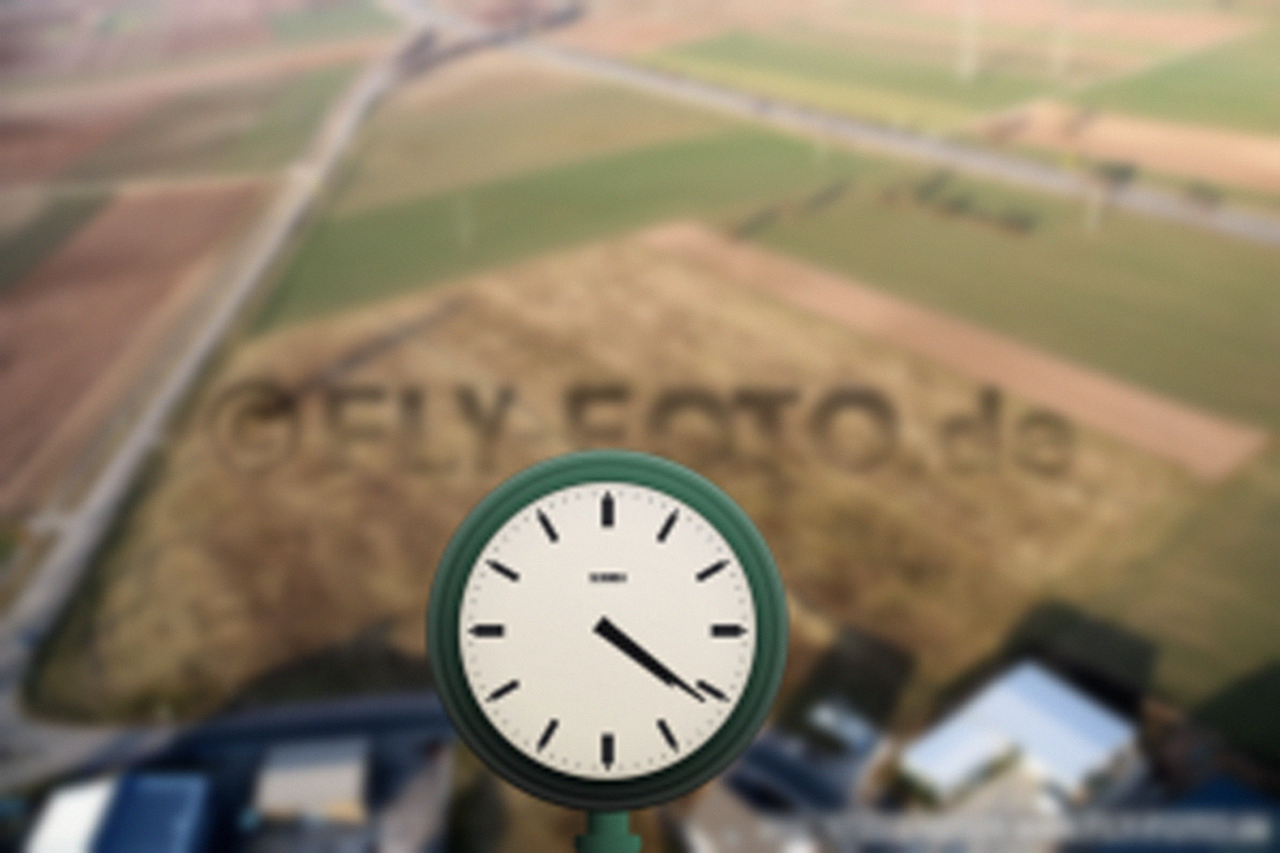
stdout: **4:21**
